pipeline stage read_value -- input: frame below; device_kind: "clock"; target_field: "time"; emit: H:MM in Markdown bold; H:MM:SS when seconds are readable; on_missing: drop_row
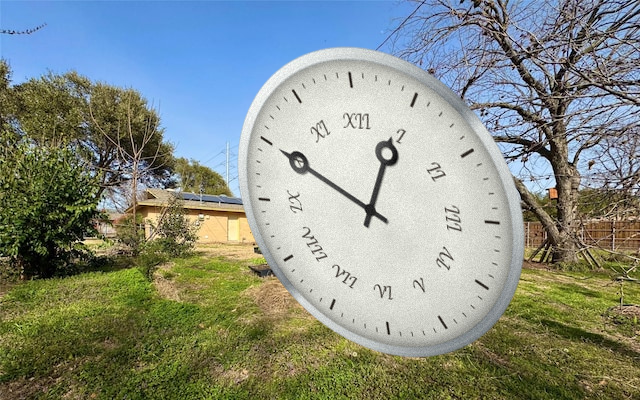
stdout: **12:50**
